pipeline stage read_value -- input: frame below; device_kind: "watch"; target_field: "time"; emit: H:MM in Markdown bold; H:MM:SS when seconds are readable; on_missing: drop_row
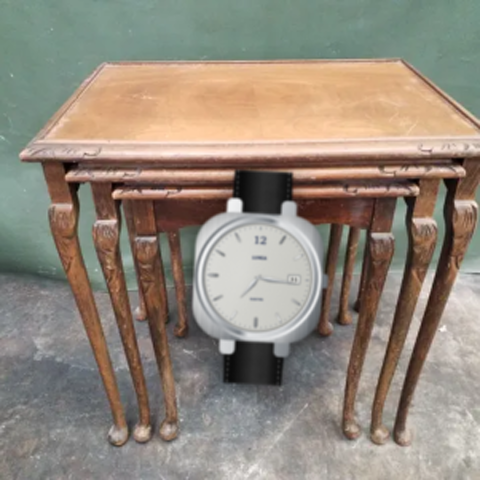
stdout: **7:16**
